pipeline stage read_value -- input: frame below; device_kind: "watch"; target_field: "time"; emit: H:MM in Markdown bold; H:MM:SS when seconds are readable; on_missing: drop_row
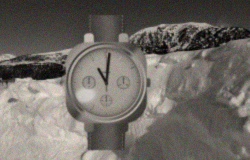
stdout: **11:01**
